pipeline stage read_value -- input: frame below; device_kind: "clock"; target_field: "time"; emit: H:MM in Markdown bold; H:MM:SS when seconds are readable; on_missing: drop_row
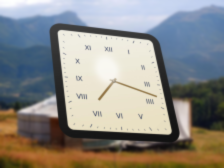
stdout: **7:18**
